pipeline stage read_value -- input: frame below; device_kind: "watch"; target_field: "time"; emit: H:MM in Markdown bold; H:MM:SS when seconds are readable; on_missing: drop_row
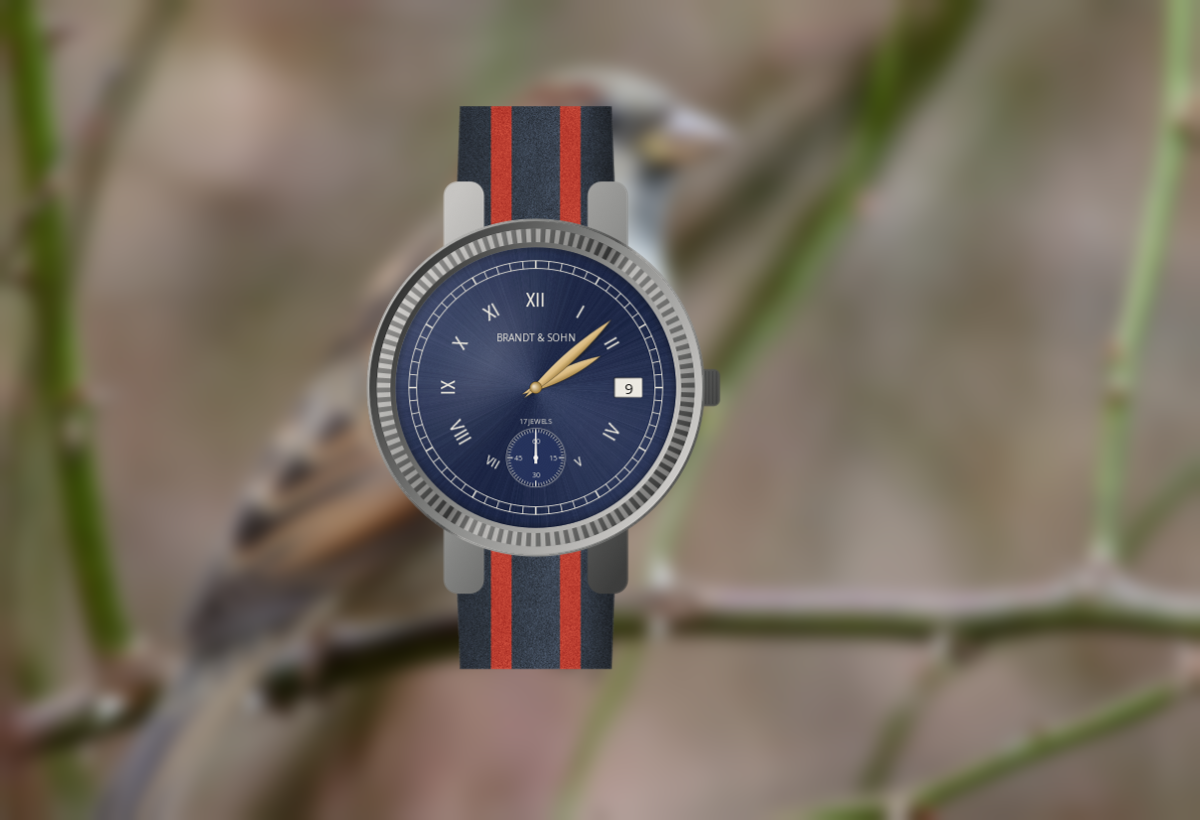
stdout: **2:08**
